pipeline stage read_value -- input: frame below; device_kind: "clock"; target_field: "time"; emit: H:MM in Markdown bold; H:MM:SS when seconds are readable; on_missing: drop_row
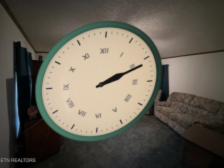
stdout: **2:11**
